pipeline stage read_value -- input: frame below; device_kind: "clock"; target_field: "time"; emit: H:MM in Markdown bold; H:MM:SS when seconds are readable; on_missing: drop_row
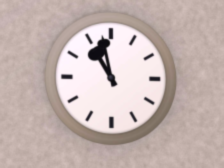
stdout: **10:58**
